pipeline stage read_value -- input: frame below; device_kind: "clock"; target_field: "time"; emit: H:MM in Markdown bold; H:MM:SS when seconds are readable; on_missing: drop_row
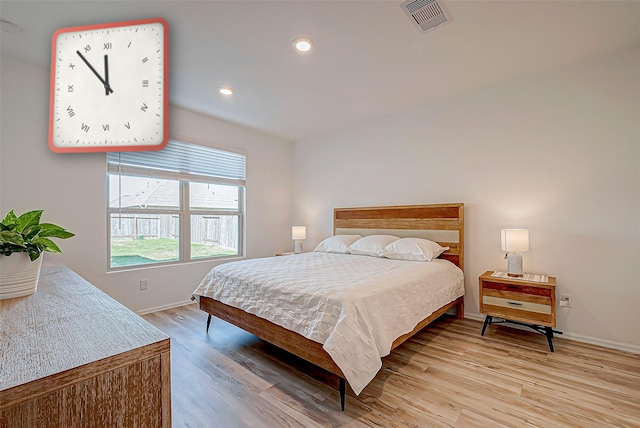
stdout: **11:53**
